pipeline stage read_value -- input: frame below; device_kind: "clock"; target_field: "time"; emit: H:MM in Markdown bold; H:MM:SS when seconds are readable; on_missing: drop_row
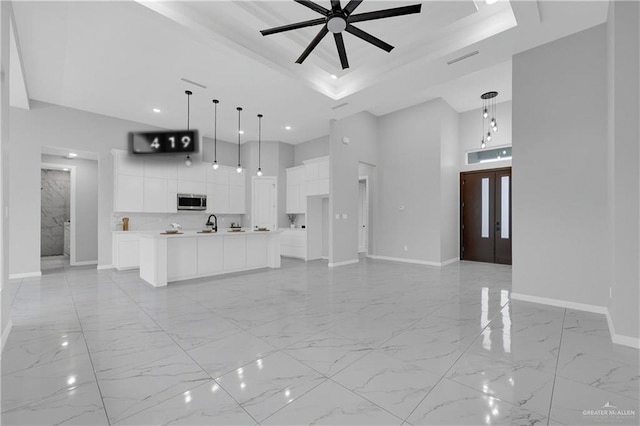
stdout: **4:19**
